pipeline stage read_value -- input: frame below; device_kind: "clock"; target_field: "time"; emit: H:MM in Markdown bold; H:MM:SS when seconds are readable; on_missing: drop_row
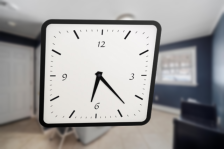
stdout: **6:23**
